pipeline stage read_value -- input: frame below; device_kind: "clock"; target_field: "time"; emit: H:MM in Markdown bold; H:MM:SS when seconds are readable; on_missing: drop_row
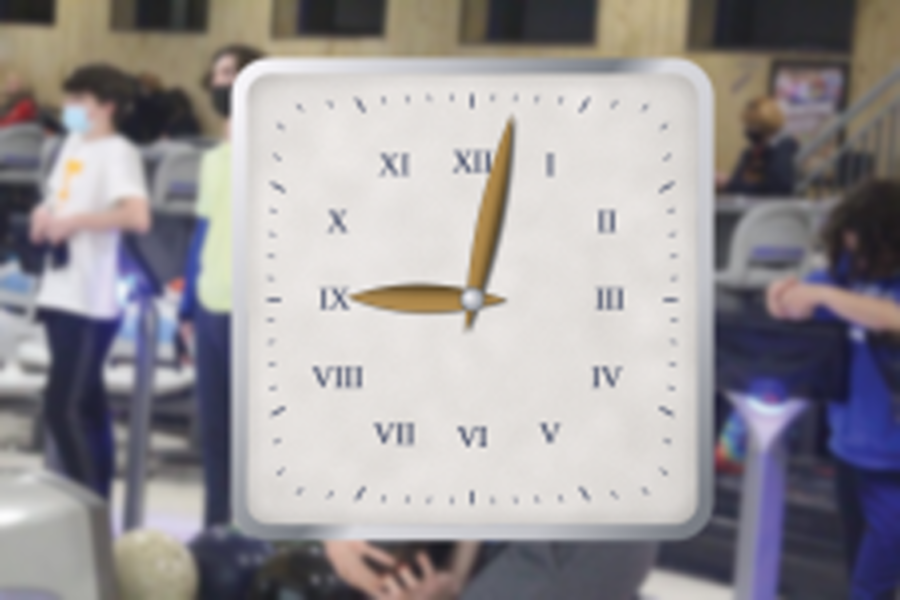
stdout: **9:02**
